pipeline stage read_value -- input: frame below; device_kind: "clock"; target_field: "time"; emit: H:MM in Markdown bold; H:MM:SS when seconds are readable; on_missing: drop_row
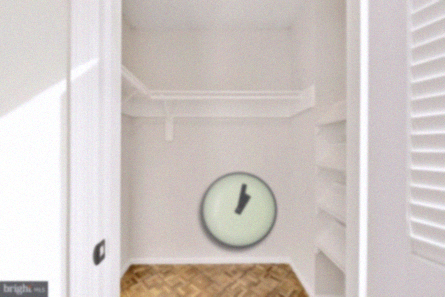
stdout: **1:02**
